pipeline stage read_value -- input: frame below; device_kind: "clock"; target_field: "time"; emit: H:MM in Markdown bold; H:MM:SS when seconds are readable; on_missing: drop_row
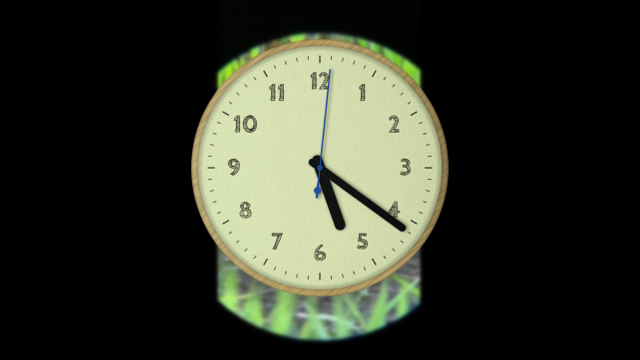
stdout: **5:21:01**
